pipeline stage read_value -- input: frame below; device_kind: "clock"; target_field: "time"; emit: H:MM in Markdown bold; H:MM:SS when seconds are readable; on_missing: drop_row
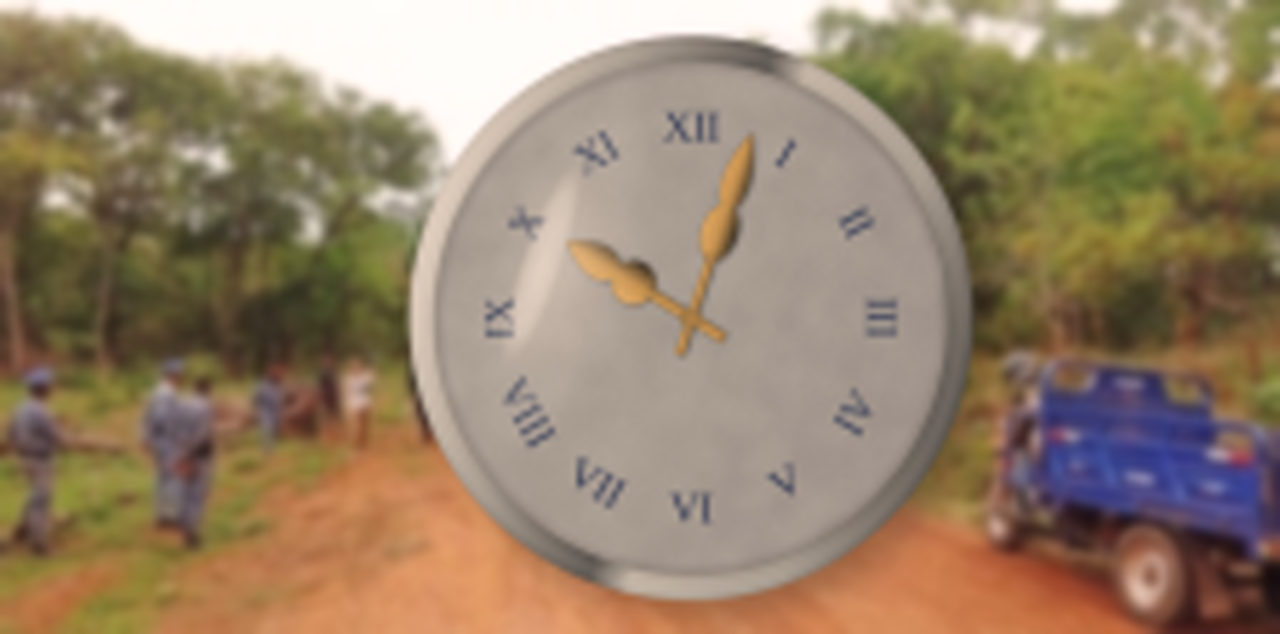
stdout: **10:03**
